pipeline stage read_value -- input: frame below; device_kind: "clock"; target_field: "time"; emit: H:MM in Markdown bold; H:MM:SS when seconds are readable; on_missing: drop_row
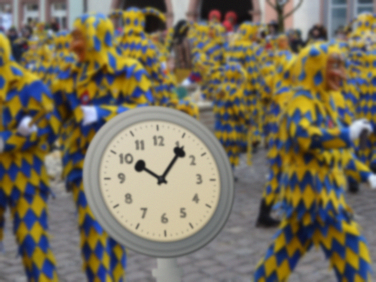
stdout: **10:06**
